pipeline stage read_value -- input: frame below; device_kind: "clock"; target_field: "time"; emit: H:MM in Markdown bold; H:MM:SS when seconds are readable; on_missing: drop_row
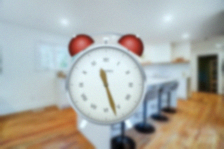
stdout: **11:27**
